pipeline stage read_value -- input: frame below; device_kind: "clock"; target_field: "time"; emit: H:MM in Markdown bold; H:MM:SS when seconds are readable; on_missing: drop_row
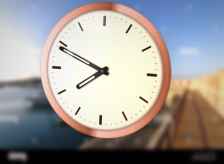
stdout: **7:49**
